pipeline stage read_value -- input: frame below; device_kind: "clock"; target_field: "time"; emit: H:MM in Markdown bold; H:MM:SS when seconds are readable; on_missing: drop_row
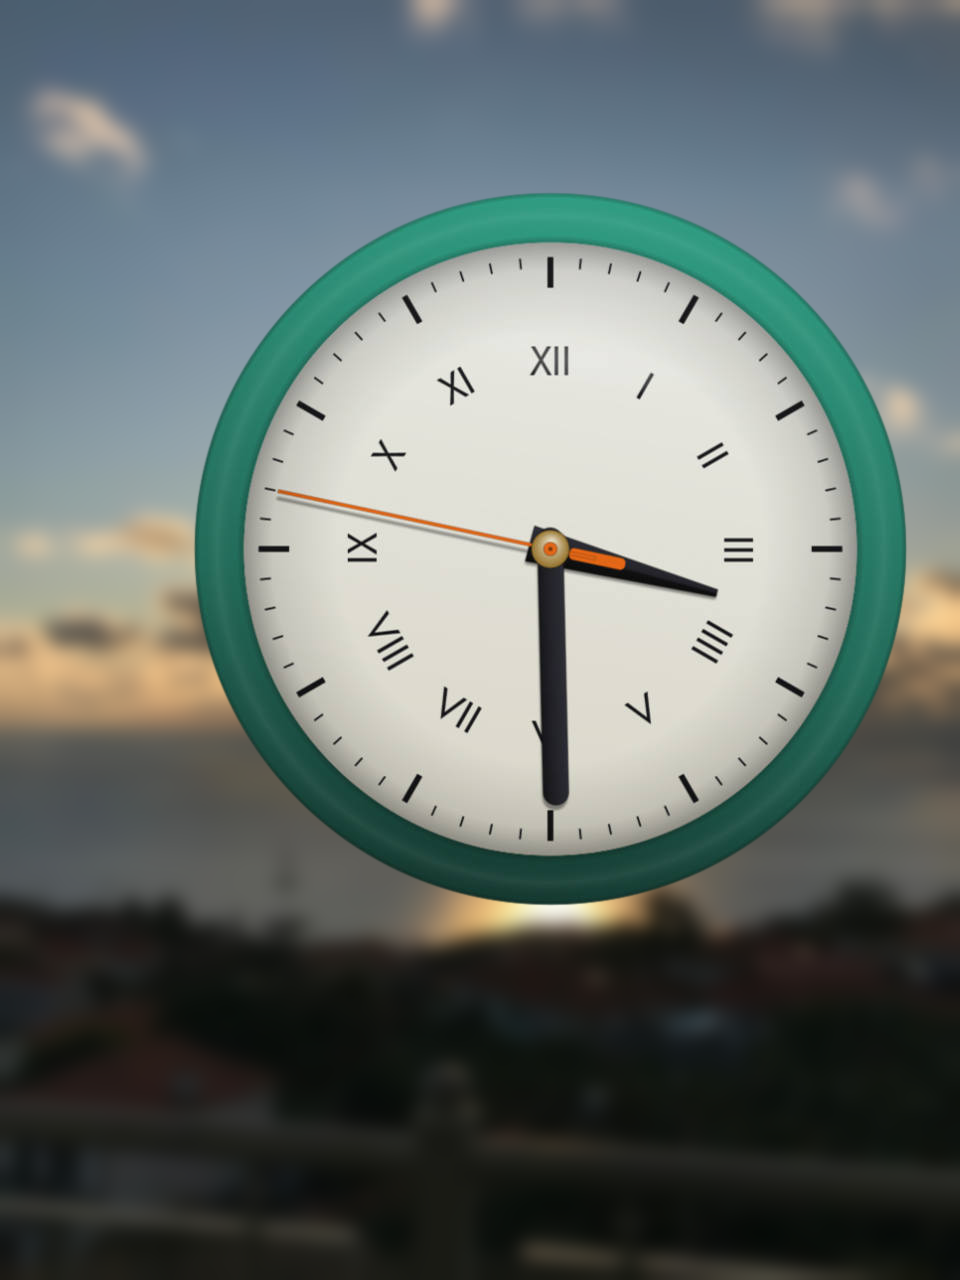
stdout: **3:29:47**
